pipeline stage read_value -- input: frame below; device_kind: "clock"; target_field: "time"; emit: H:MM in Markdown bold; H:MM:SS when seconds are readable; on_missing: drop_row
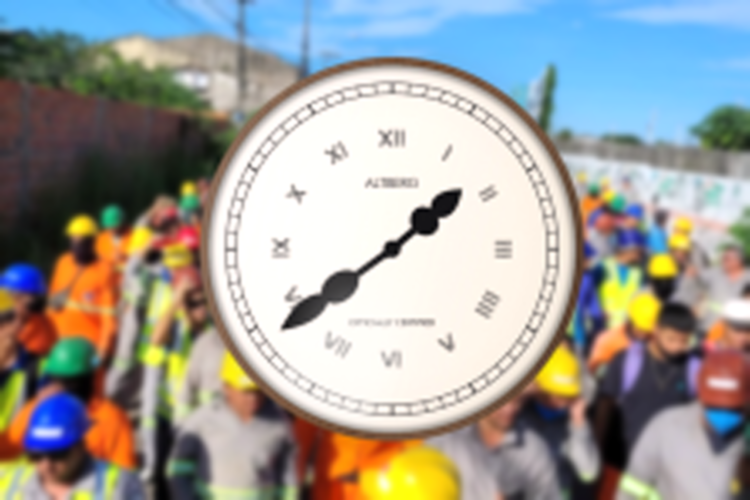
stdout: **1:39**
